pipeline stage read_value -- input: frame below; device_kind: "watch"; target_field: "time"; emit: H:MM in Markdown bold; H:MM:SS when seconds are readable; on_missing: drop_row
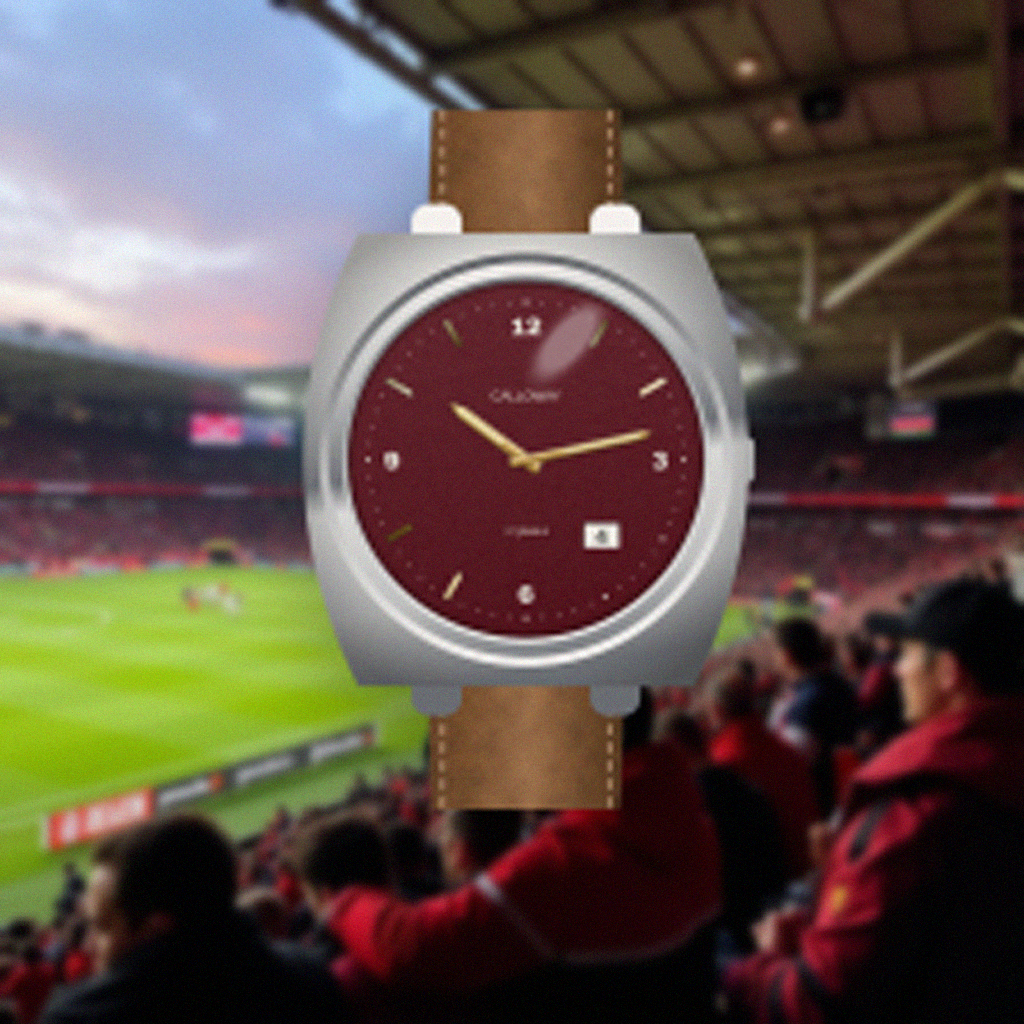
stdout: **10:13**
